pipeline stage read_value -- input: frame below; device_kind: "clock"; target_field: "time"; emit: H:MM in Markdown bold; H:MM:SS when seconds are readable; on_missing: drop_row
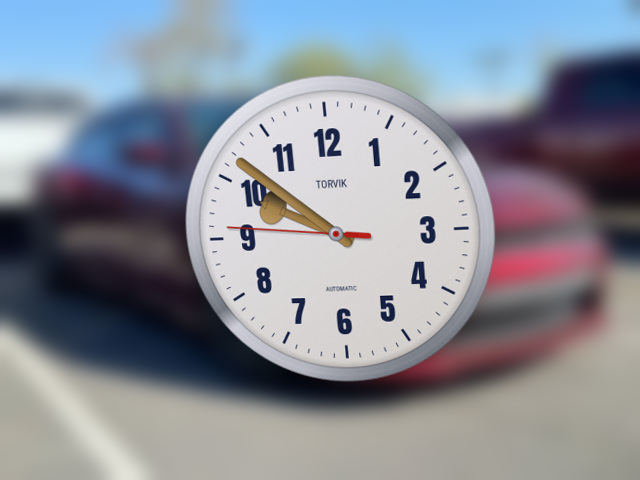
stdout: **9:51:46**
